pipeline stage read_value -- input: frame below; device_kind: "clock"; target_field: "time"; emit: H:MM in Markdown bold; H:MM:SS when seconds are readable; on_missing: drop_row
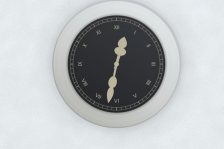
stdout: **12:32**
